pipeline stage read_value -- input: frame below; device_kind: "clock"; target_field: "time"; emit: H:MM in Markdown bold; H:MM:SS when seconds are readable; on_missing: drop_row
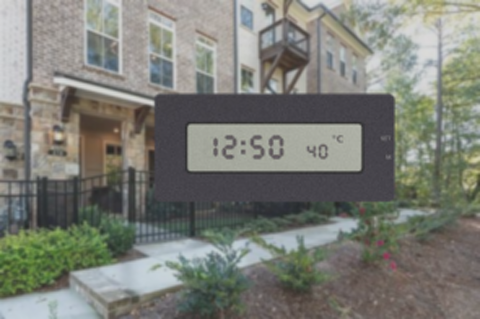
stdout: **12:50**
